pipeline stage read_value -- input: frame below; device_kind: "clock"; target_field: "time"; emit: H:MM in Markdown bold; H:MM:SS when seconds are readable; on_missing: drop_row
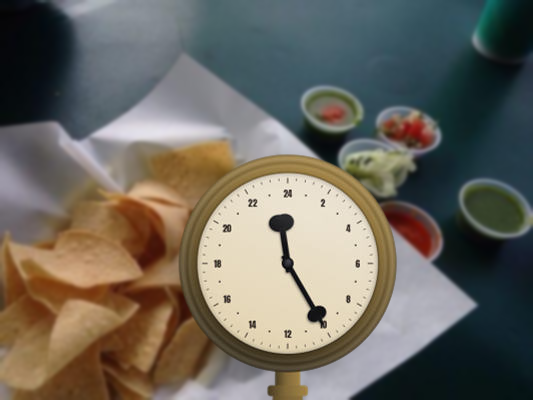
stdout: **23:25**
